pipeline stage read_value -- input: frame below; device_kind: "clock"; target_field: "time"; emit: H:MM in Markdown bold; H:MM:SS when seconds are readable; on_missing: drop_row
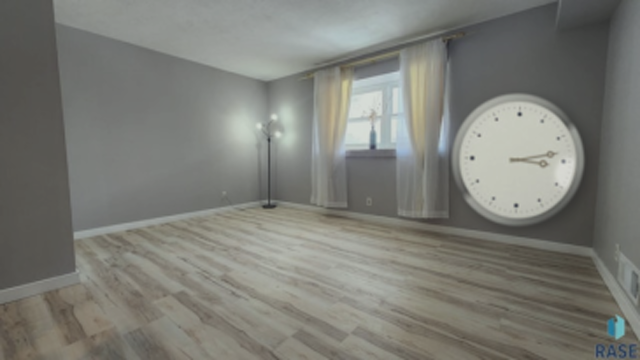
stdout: **3:13**
